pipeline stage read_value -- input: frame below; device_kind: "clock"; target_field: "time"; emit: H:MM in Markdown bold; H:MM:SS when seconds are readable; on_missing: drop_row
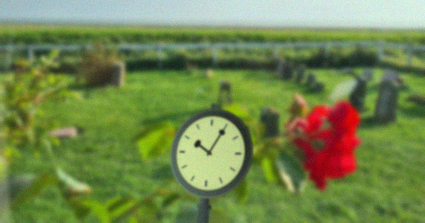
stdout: **10:05**
